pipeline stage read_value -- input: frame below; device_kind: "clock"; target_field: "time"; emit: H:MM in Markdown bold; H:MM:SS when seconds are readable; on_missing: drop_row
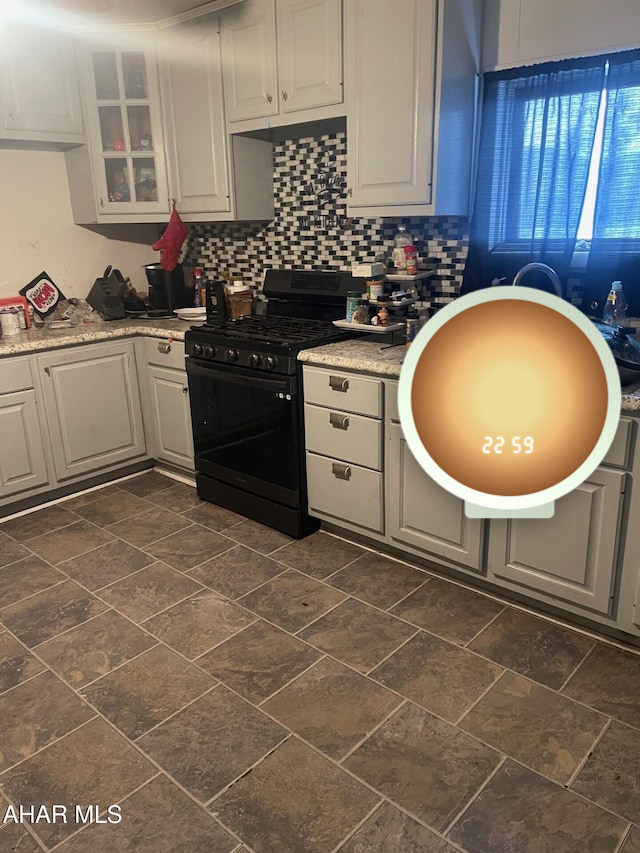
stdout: **22:59**
